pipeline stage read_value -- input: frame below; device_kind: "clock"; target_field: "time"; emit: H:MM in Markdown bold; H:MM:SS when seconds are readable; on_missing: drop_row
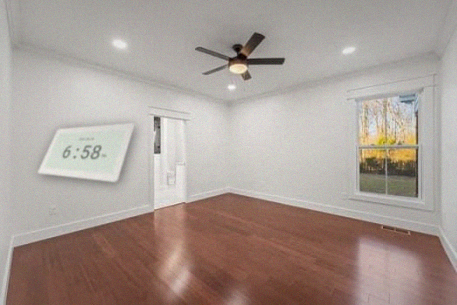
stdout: **6:58**
